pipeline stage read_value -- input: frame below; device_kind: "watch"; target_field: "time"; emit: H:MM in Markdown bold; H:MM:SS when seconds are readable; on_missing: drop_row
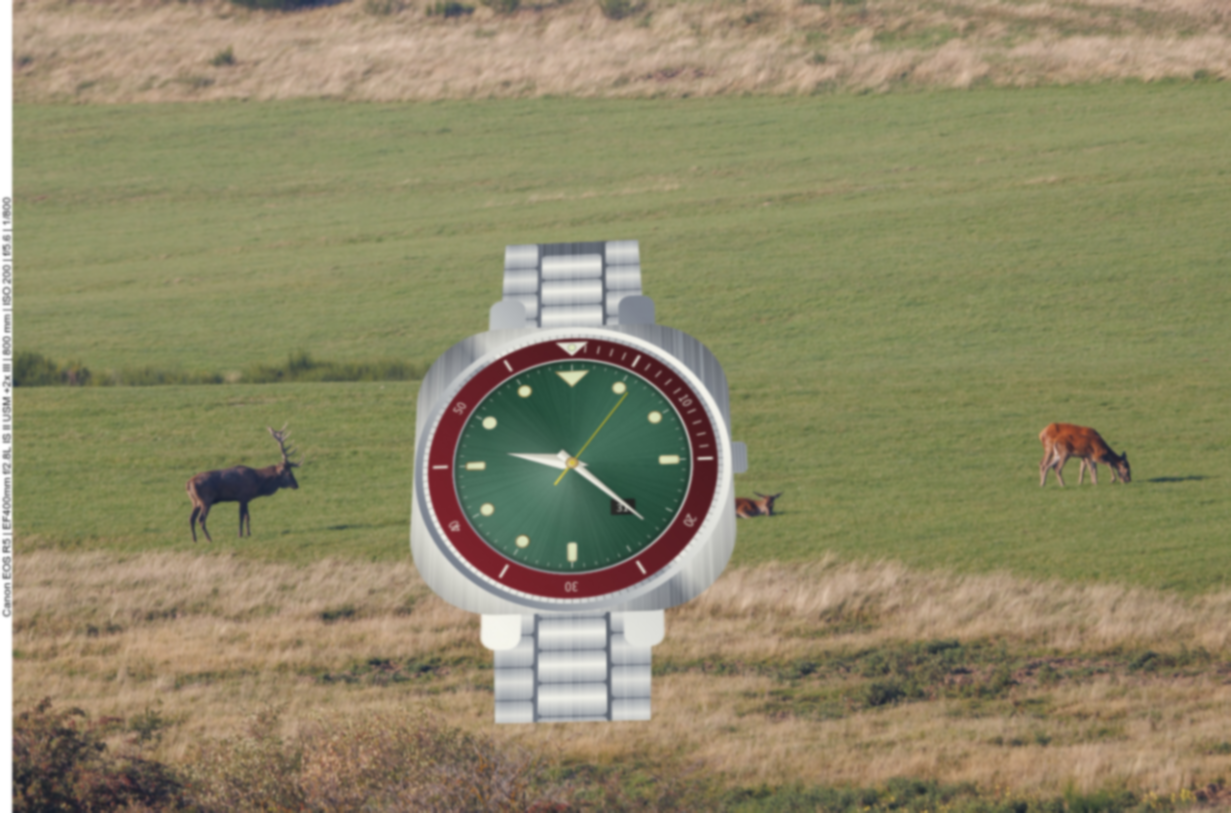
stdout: **9:22:06**
